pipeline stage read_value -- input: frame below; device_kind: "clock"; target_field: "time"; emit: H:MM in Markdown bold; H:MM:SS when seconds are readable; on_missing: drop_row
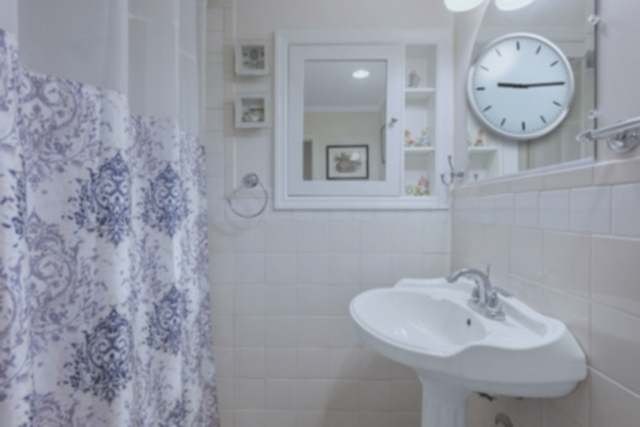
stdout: **9:15**
